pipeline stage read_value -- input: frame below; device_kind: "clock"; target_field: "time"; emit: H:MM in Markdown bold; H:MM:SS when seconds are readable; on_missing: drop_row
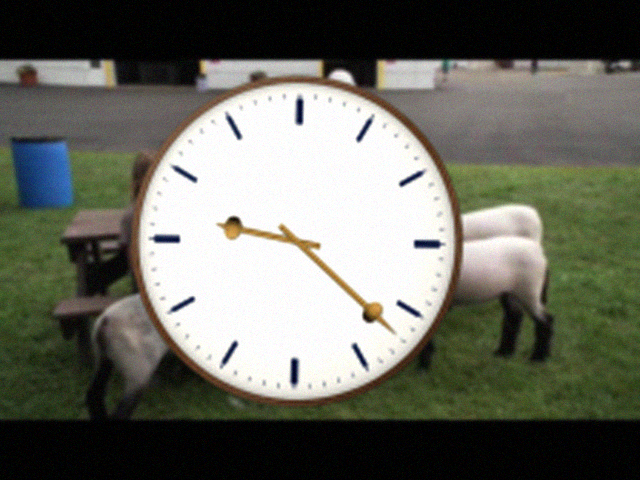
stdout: **9:22**
